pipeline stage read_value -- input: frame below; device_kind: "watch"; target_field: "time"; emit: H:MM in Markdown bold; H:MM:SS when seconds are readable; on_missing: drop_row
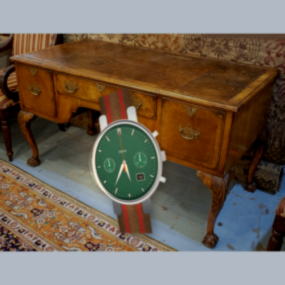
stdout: **5:36**
